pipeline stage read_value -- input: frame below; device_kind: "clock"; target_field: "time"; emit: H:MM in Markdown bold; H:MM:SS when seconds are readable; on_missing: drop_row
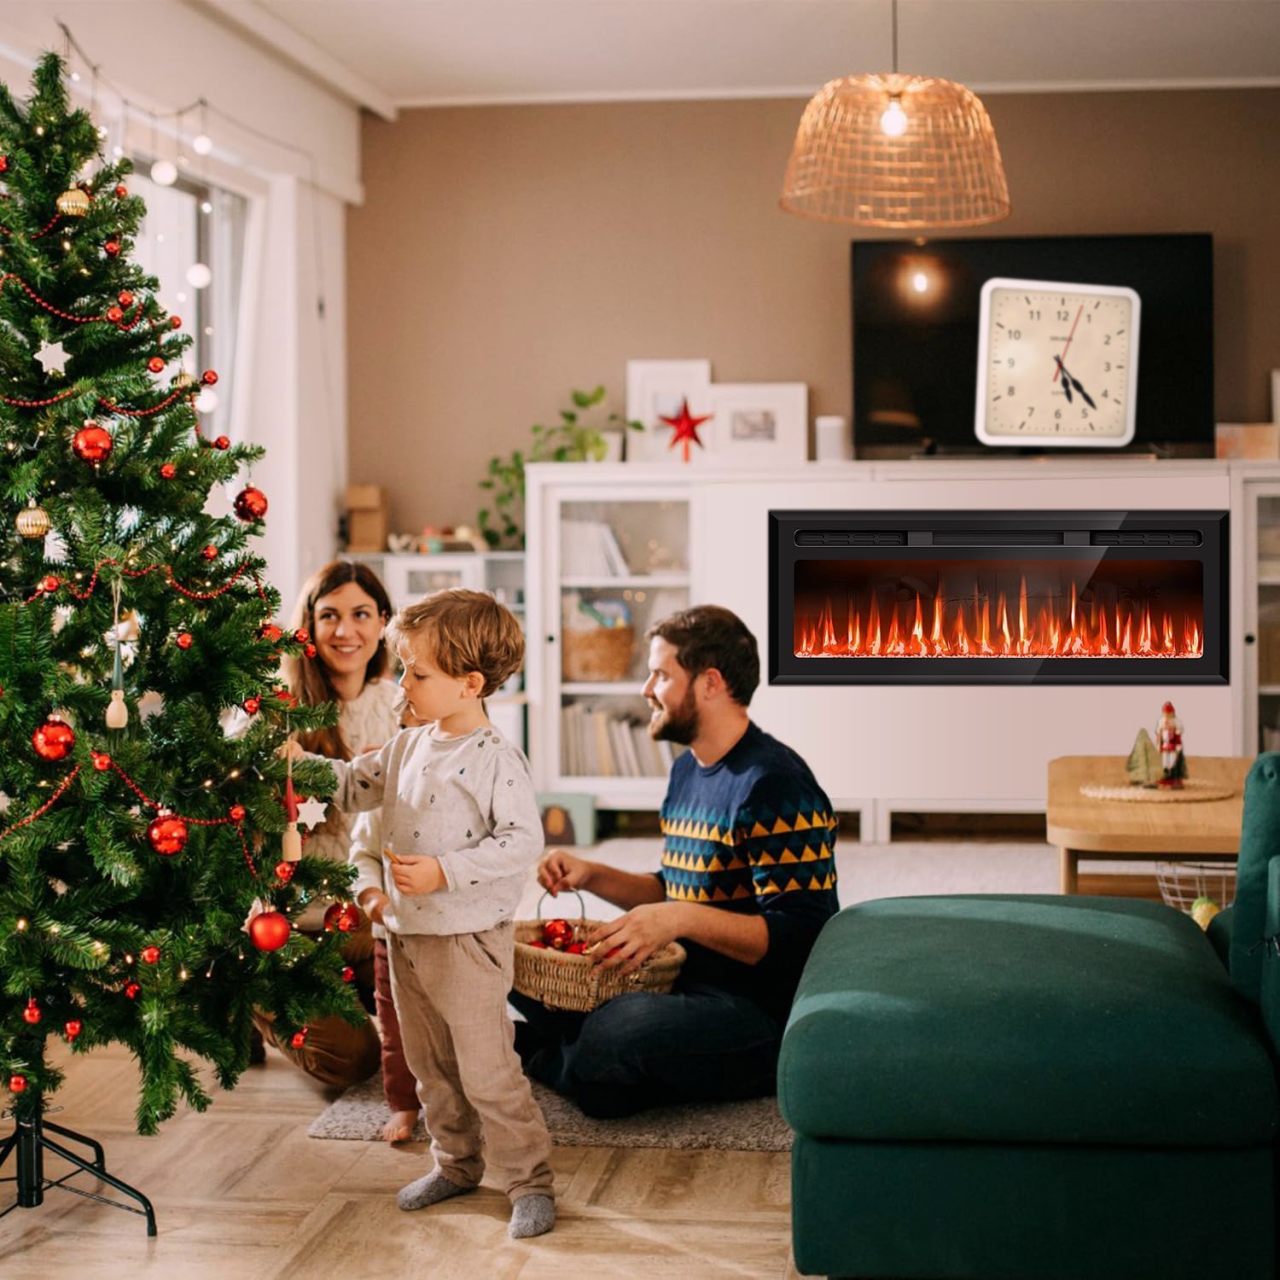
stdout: **5:23:03**
